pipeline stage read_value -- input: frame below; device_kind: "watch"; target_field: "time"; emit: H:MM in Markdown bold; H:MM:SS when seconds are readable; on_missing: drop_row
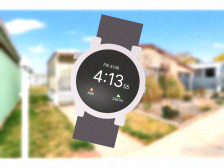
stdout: **4:13**
